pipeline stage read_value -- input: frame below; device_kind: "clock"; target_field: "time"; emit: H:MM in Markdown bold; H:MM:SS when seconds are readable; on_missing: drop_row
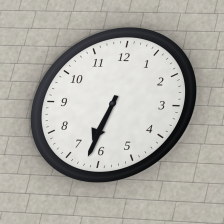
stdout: **6:32**
